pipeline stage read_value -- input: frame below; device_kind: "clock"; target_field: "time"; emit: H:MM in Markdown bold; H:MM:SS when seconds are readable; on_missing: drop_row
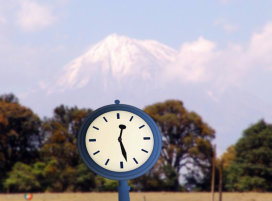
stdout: **12:28**
